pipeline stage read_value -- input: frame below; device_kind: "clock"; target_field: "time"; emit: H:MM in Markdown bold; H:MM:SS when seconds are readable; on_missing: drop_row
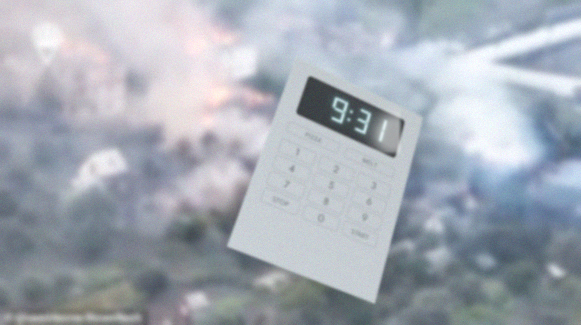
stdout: **9:31**
